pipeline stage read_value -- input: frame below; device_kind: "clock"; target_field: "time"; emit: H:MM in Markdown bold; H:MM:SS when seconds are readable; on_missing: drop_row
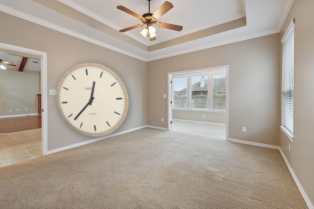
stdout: **12:38**
